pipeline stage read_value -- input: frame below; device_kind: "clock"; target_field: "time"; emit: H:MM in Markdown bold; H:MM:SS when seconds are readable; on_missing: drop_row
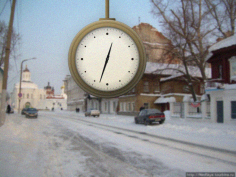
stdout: **12:33**
